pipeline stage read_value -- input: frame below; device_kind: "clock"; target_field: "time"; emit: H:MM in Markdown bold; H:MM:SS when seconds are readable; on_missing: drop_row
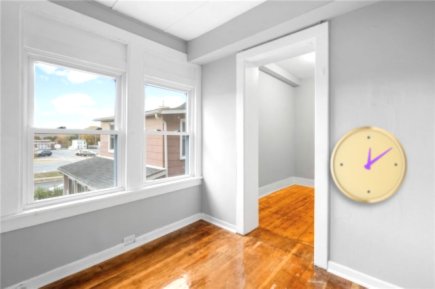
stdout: **12:09**
